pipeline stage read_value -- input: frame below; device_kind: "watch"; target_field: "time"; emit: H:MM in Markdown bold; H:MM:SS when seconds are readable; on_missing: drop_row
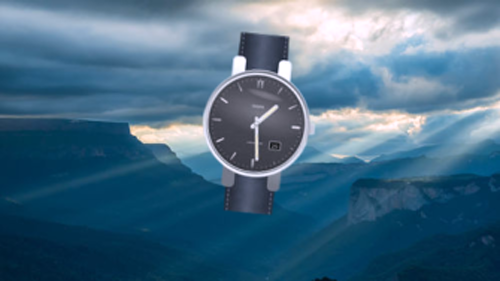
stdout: **1:29**
